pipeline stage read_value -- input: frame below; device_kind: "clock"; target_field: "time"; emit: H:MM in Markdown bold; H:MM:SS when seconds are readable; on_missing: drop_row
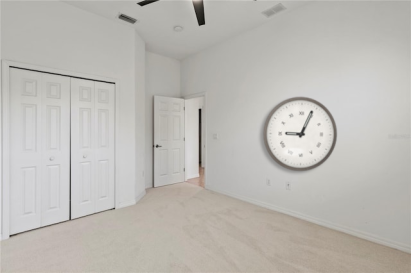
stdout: **9:04**
